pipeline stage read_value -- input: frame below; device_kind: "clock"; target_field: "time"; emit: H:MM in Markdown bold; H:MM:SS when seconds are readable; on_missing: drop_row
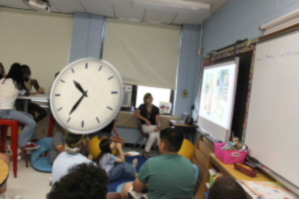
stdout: **10:36**
